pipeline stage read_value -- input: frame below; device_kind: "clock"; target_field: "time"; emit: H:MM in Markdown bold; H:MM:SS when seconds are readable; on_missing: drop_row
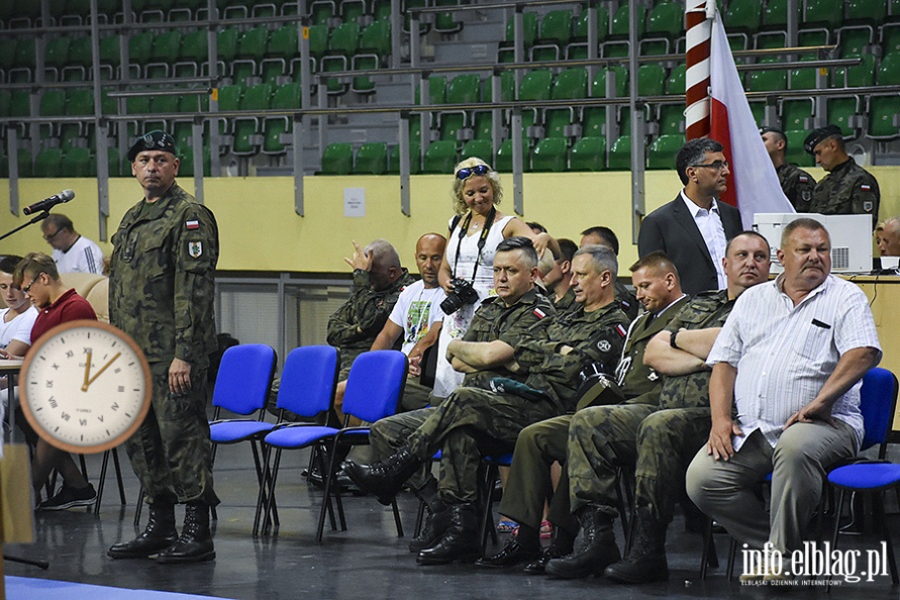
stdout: **12:07**
